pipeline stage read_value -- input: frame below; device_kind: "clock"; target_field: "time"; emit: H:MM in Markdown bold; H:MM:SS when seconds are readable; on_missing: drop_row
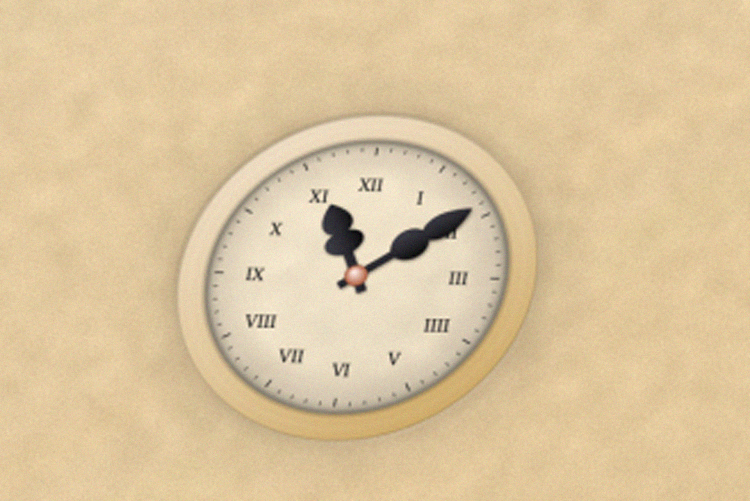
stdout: **11:09**
